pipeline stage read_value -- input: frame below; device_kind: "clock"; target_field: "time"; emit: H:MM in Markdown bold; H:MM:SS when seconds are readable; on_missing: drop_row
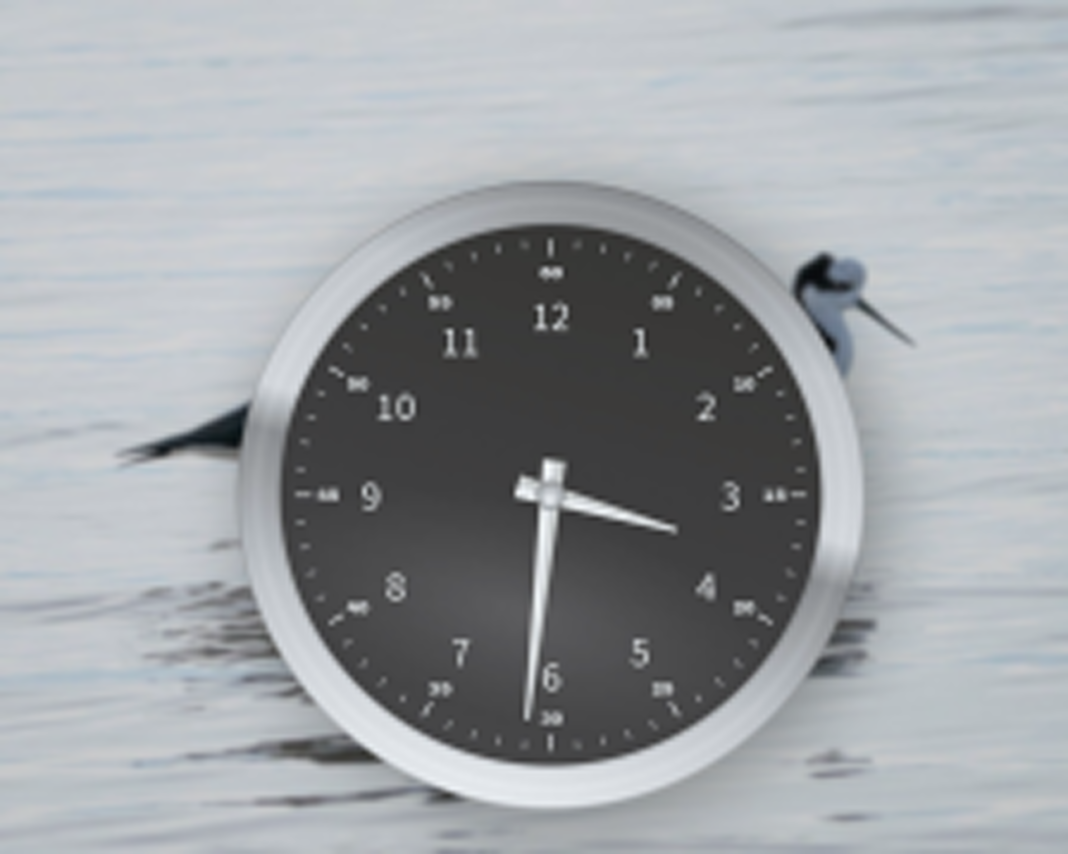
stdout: **3:31**
